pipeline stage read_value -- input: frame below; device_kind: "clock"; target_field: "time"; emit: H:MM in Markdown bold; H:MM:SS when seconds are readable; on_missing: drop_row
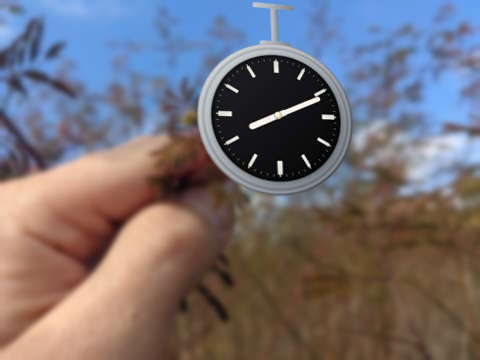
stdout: **8:11**
